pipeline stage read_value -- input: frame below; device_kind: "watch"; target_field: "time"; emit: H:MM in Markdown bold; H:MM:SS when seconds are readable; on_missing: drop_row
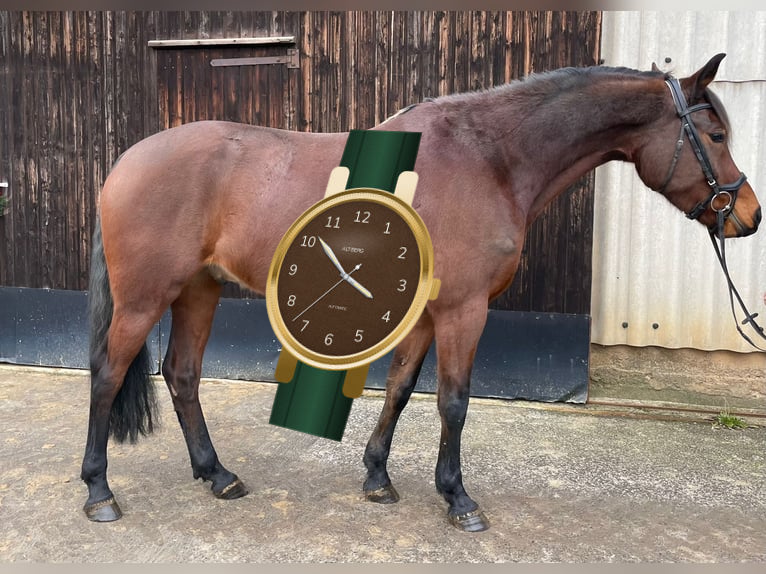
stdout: **3:51:37**
